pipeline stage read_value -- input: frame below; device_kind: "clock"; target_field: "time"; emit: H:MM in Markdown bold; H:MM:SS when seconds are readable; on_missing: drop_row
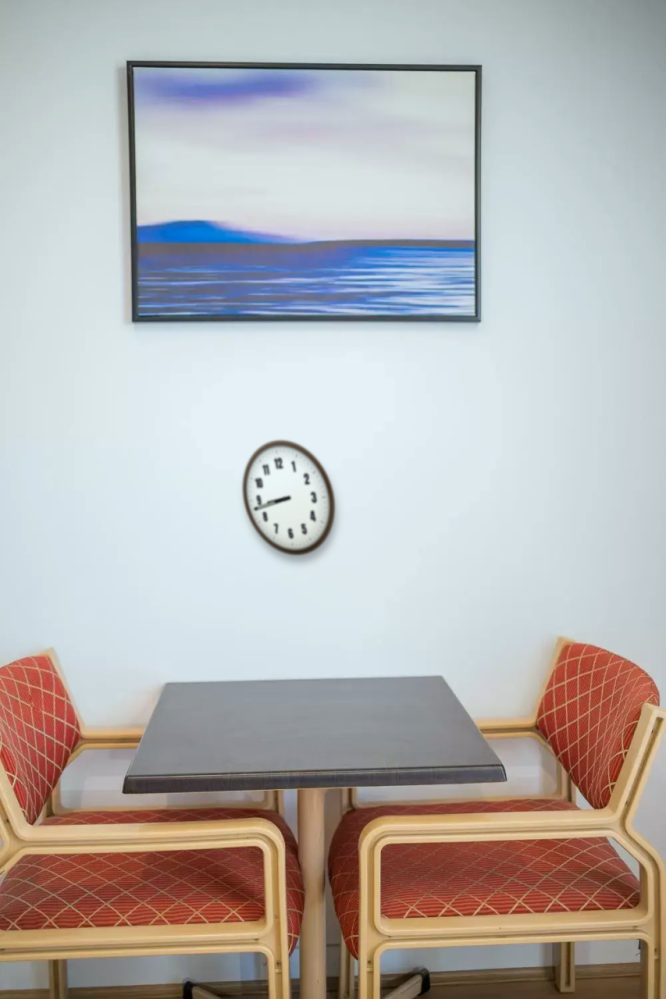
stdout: **8:43**
